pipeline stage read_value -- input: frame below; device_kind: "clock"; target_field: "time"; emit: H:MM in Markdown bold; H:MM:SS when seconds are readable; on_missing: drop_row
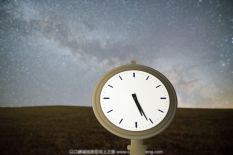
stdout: **5:26**
